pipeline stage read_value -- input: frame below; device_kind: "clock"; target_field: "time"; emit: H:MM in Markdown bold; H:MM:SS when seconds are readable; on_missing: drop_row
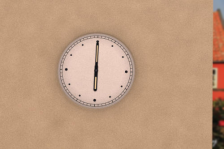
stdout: **6:00**
